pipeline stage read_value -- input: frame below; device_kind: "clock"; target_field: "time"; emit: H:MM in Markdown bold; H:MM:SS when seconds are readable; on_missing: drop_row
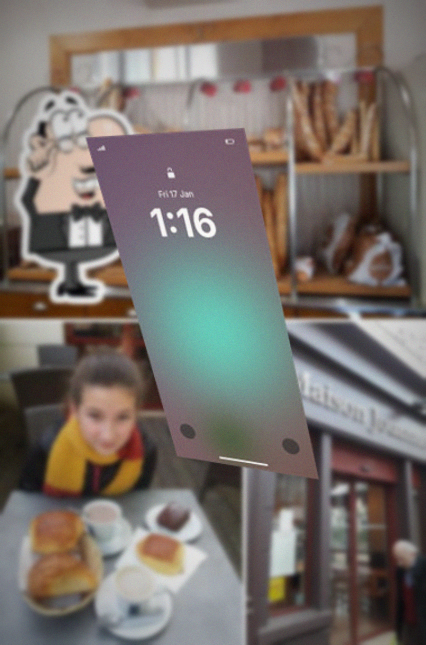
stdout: **1:16**
